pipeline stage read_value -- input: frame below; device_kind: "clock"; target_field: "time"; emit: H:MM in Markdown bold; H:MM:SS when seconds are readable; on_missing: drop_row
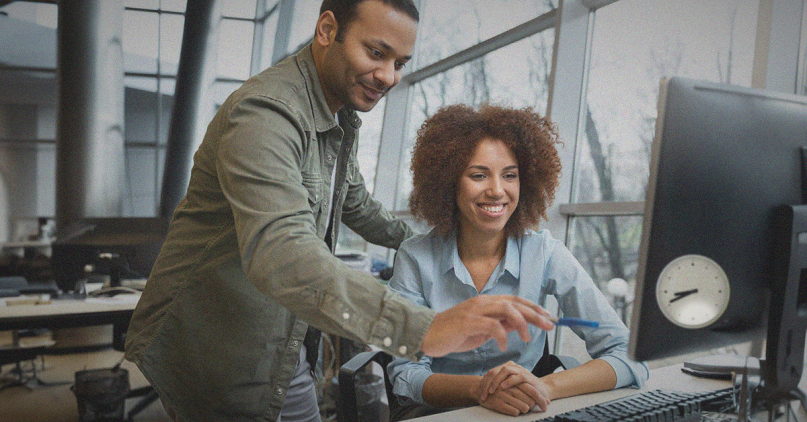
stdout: **8:41**
